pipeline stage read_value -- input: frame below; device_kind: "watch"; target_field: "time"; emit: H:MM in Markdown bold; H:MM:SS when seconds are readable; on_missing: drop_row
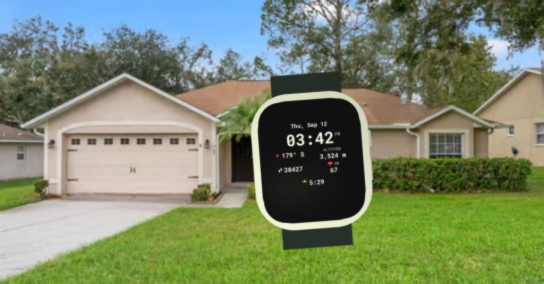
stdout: **3:42**
